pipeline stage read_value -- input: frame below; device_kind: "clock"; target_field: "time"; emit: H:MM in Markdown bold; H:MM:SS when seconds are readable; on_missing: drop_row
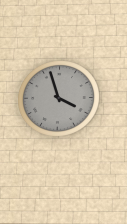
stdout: **3:57**
